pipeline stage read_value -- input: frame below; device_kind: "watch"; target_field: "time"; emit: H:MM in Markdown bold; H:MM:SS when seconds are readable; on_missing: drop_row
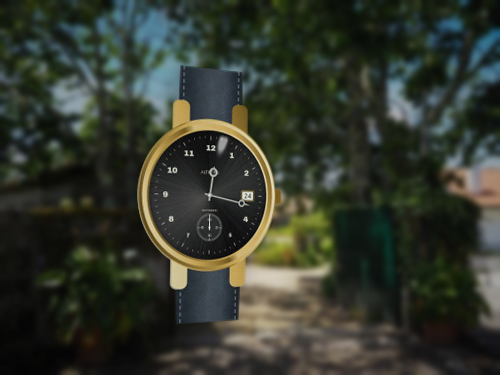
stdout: **12:17**
